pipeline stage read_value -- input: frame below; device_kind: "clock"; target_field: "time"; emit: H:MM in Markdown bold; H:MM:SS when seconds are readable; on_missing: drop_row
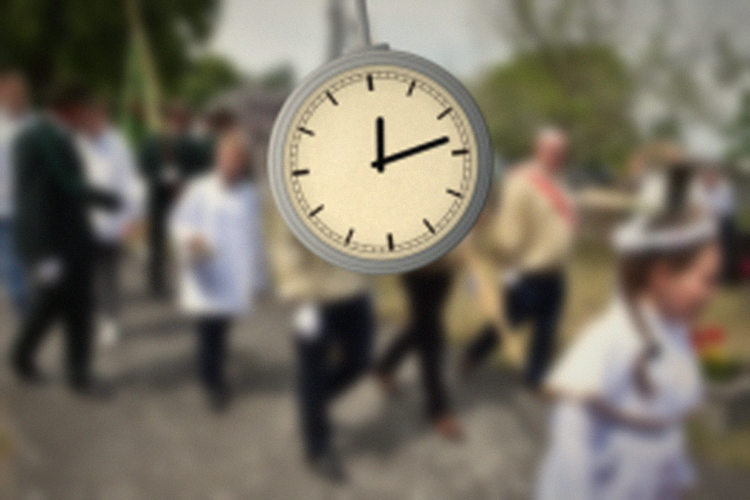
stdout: **12:13**
